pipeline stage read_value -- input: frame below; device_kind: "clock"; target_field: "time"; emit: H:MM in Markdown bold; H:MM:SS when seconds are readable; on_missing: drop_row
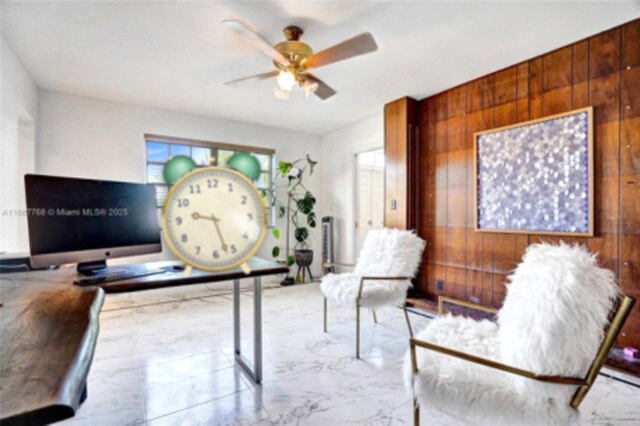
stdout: **9:27**
